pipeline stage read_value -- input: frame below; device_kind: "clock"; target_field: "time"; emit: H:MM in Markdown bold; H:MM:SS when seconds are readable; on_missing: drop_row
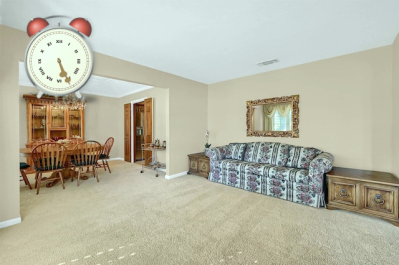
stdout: **5:26**
